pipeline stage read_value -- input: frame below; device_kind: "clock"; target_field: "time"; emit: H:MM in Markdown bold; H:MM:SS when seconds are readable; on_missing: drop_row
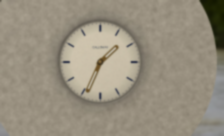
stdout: **1:34**
